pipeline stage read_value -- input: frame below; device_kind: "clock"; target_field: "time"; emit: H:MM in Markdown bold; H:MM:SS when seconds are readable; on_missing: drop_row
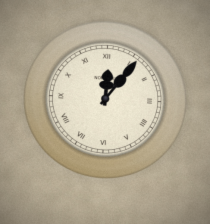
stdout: **12:06**
